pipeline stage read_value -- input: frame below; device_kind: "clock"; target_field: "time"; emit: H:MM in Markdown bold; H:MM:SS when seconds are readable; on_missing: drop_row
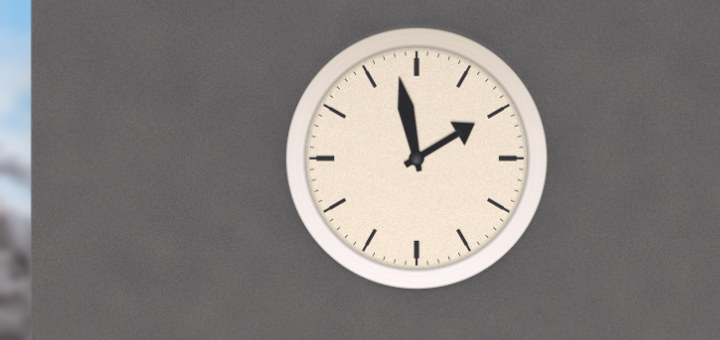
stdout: **1:58**
